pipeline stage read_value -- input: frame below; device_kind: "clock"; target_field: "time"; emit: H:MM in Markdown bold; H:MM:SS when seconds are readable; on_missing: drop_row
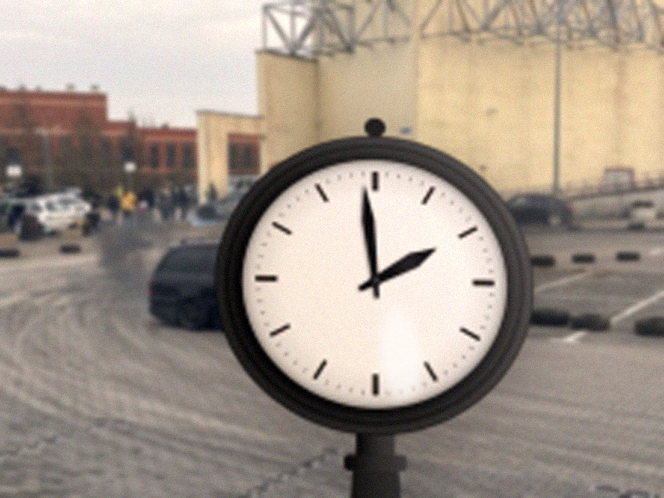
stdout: **1:59**
